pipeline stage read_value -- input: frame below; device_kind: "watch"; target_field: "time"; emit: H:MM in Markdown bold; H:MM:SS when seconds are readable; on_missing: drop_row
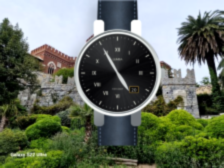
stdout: **4:55**
